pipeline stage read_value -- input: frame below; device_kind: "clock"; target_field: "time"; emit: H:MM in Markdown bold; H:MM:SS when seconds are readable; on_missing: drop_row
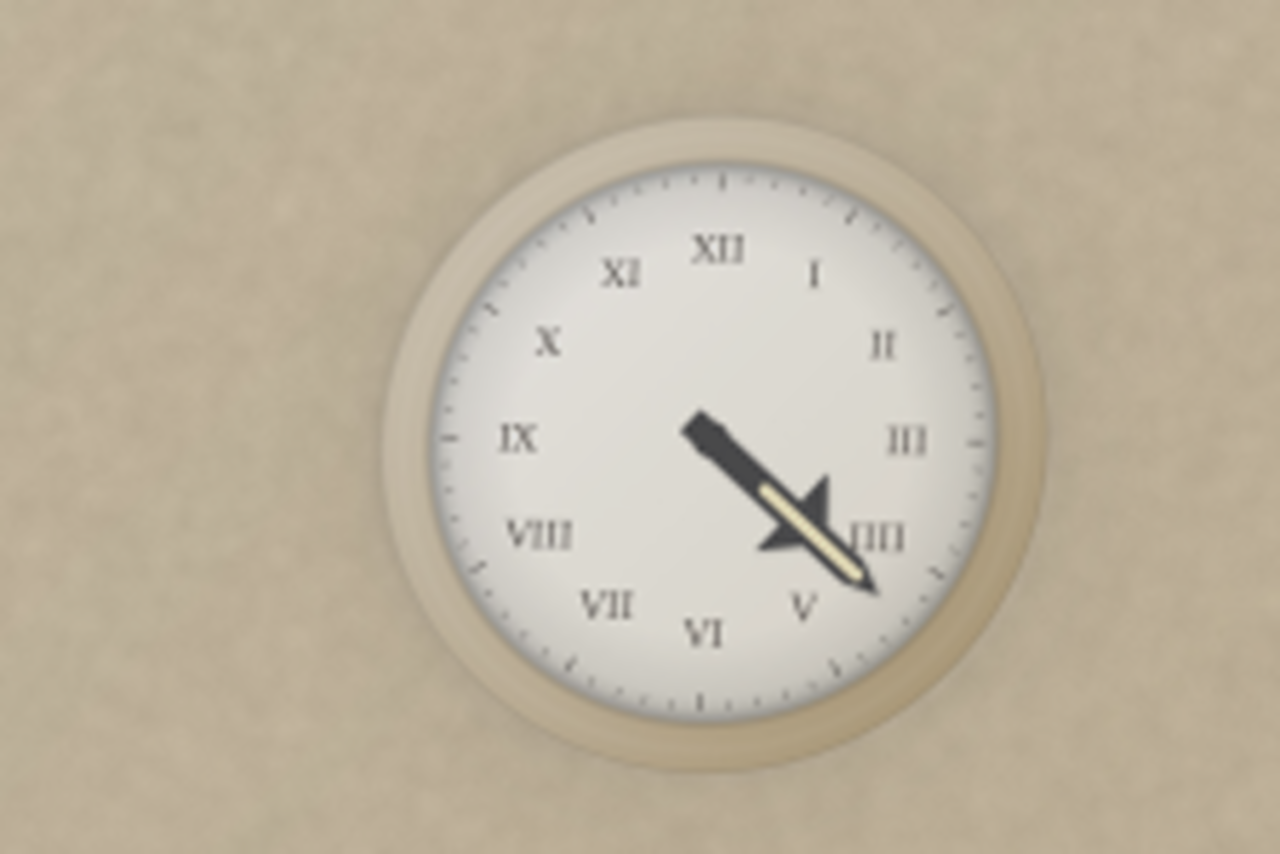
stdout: **4:22**
